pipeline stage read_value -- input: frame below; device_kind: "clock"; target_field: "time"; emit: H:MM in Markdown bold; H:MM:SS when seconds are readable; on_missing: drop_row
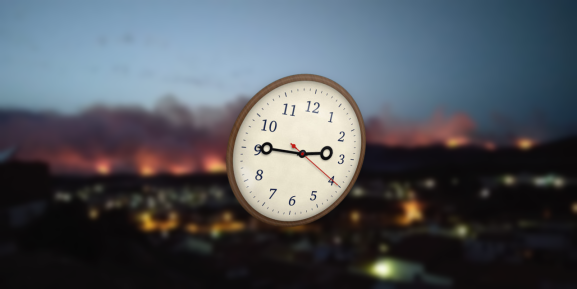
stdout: **2:45:20**
